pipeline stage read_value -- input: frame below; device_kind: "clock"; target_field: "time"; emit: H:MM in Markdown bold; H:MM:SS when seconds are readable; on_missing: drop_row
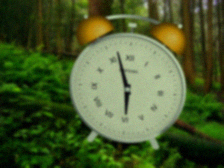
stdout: **5:57**
